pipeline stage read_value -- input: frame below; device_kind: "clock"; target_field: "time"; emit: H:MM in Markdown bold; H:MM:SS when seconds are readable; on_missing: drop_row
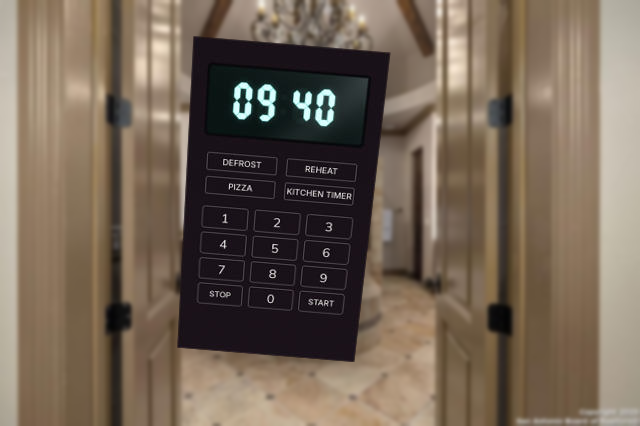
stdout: **9:40**
